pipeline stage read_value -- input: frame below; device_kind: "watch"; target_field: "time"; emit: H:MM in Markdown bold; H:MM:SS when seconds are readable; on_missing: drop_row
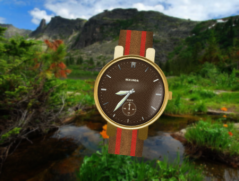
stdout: **8:36**
